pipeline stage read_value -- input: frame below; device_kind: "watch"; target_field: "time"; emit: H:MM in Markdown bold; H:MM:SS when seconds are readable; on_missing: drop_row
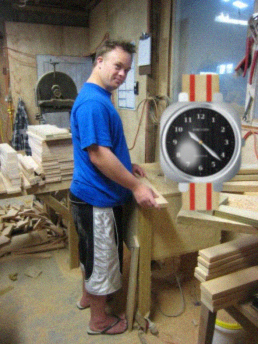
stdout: **10:22**
